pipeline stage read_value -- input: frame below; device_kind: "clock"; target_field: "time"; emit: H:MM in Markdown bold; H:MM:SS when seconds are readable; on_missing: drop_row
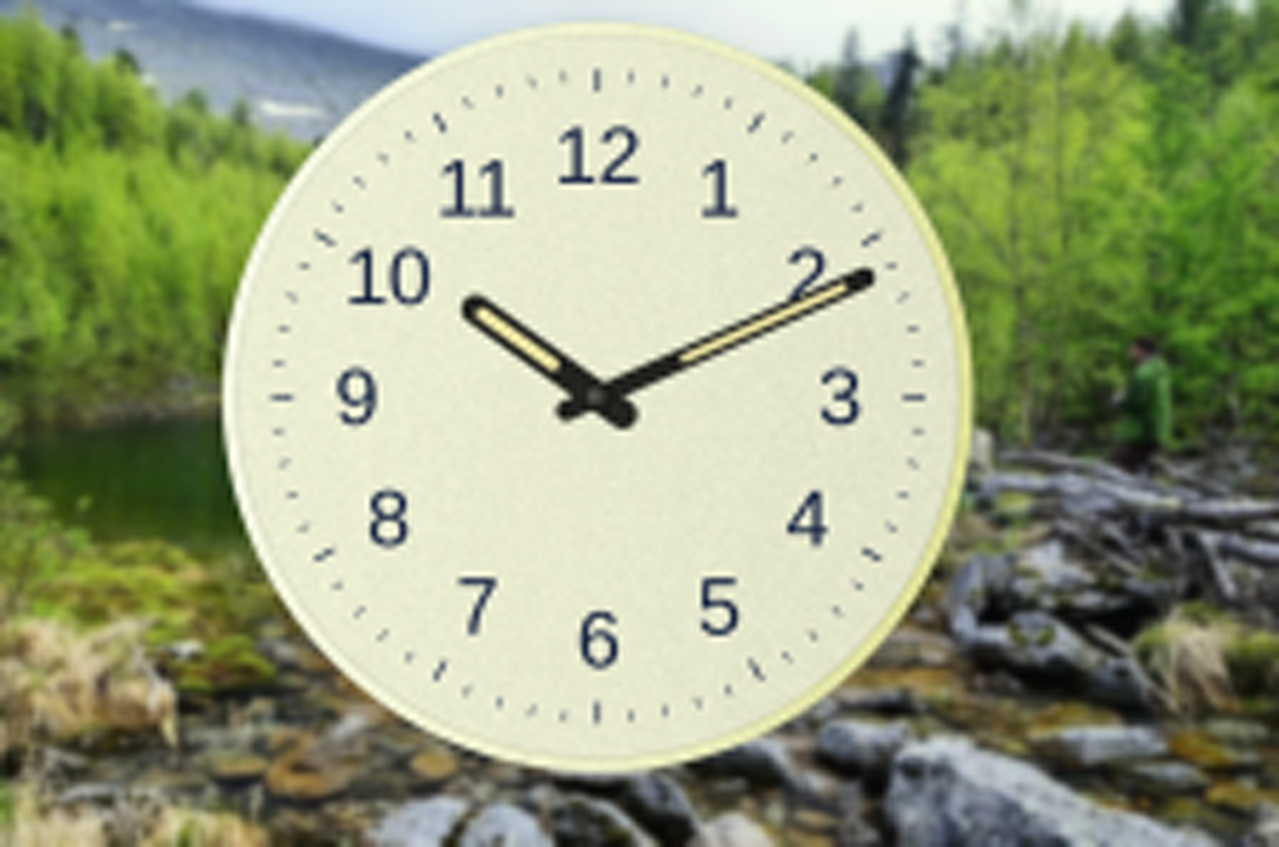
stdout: **10:11**
